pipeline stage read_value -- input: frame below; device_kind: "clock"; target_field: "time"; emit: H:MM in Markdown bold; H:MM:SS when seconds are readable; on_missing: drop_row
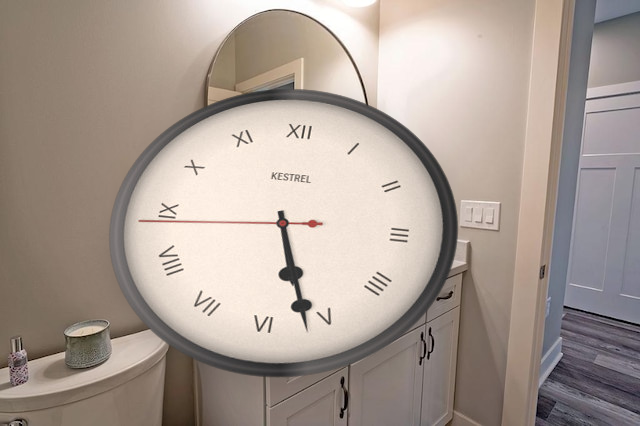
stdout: **5:26:44**
